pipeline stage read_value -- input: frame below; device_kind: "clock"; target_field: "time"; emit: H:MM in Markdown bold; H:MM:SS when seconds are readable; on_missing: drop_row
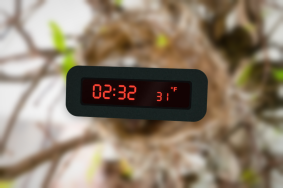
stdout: **2:32**
